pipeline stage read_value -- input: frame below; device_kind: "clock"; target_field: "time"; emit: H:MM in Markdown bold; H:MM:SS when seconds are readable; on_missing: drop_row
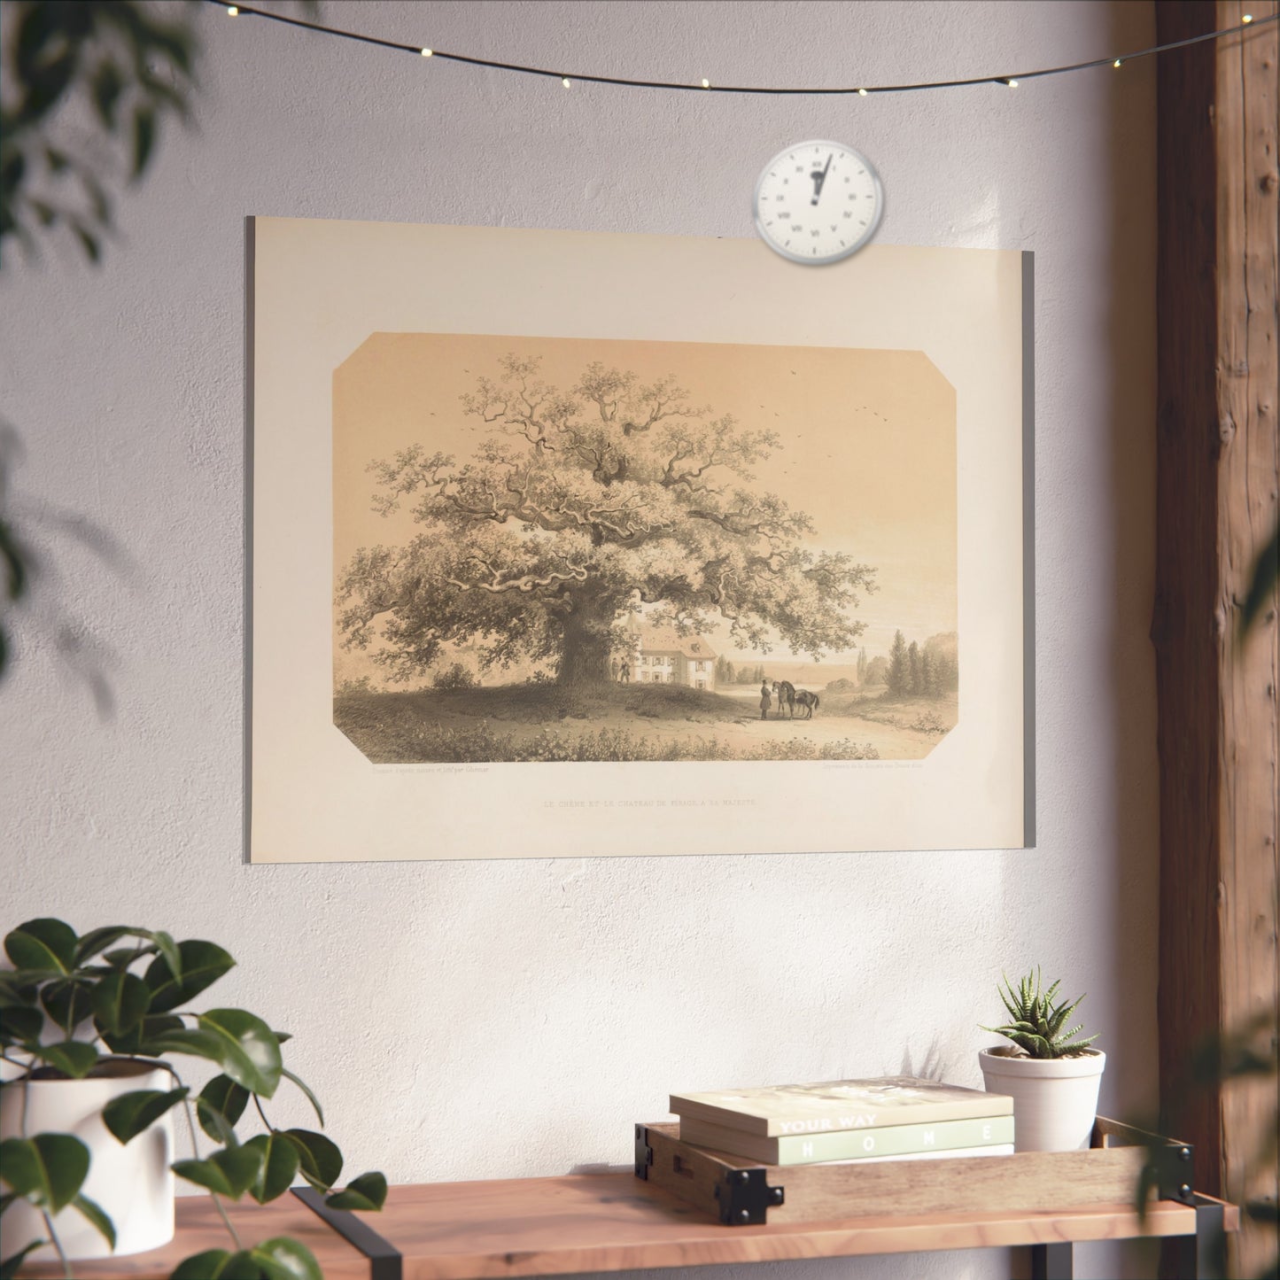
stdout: **12:03**
